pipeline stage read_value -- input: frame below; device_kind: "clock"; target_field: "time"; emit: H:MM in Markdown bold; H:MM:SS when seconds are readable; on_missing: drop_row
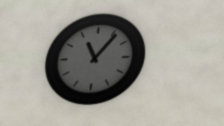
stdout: **11:06**
